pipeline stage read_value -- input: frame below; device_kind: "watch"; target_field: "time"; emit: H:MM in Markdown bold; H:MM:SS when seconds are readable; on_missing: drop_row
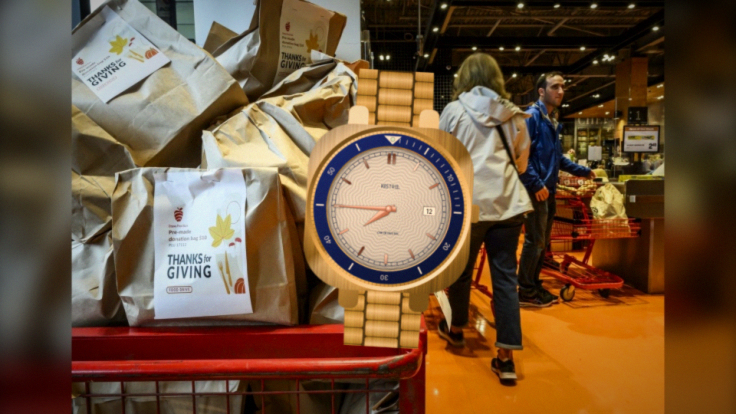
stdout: **7:45**
